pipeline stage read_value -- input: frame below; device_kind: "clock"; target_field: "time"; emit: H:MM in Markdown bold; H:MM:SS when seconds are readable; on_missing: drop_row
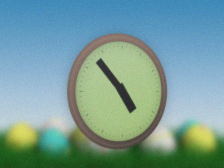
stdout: **4:53**
